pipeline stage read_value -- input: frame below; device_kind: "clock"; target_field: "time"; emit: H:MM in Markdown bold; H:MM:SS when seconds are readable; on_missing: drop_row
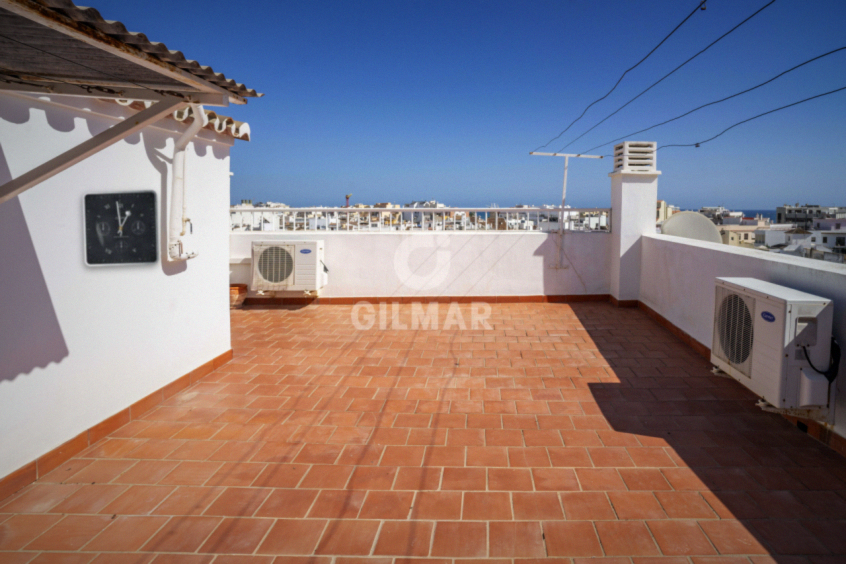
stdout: **12:59**
